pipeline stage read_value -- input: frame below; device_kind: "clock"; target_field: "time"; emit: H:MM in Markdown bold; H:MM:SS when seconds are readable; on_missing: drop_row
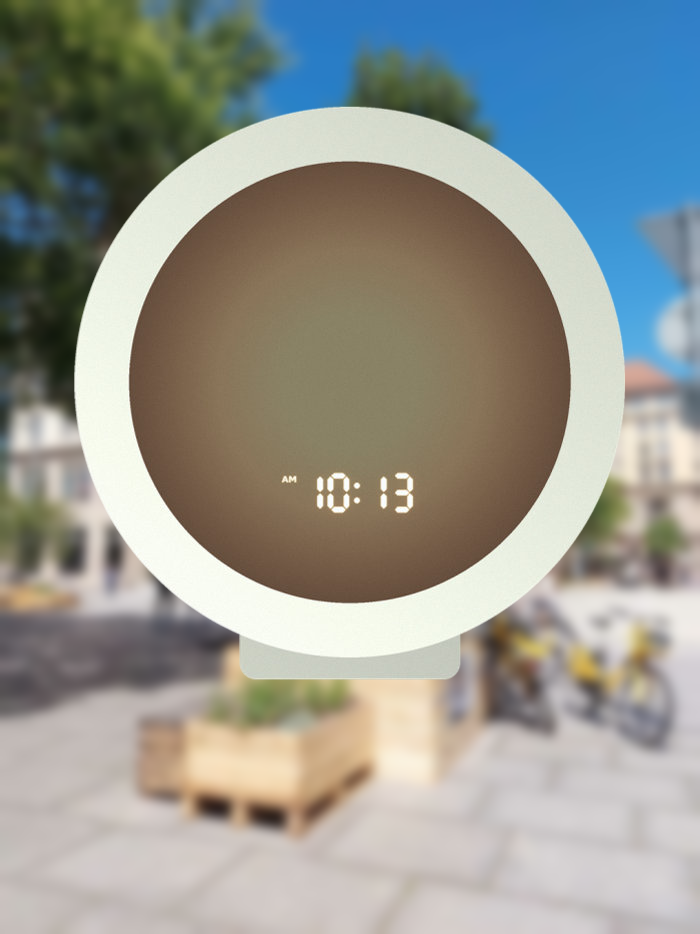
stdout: **10:13**
